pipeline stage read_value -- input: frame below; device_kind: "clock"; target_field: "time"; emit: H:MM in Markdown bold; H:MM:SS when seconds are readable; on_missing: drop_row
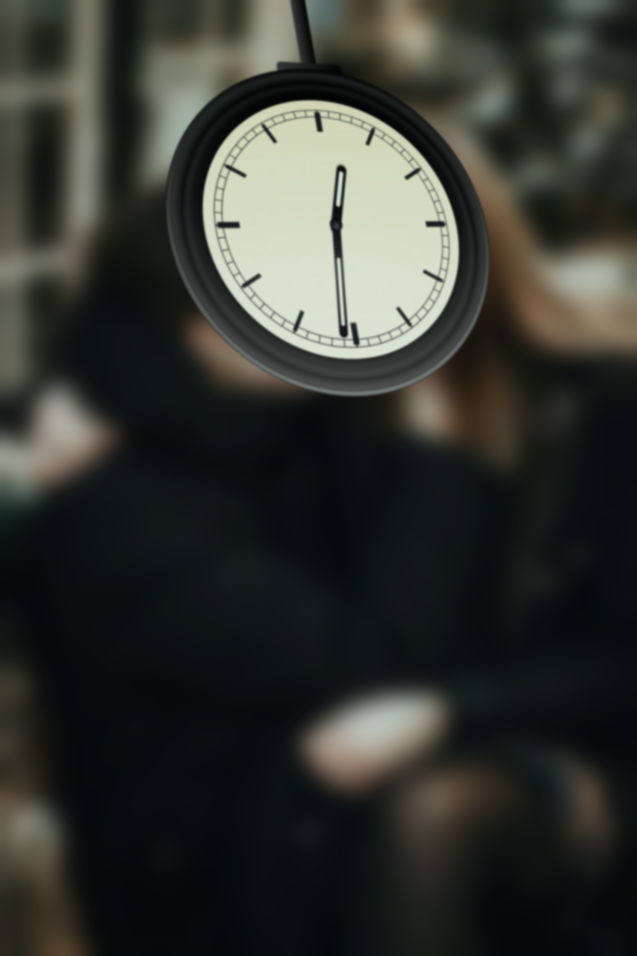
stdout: **12:31**
